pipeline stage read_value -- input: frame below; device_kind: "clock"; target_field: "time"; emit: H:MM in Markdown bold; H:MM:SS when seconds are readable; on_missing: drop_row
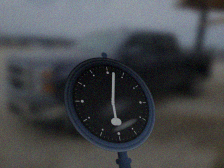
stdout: **6:02**
